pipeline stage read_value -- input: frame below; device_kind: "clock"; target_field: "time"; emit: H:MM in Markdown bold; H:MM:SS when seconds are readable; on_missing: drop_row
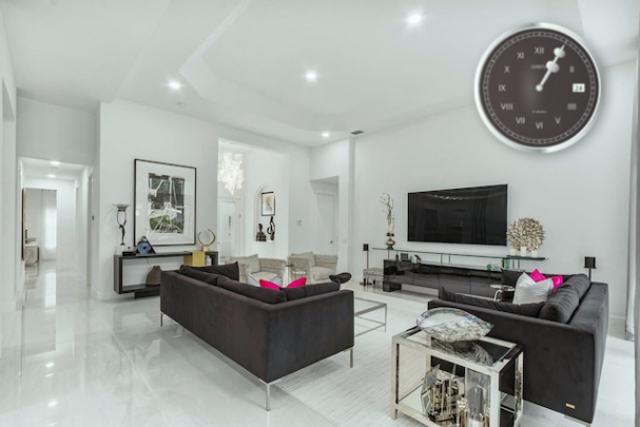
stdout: **1:05**
